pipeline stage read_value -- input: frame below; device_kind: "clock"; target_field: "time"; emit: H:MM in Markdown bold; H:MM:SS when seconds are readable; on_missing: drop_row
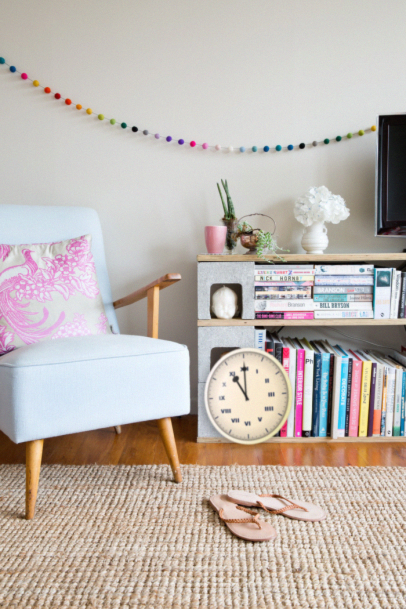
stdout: **11:00**
